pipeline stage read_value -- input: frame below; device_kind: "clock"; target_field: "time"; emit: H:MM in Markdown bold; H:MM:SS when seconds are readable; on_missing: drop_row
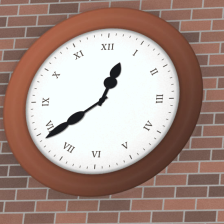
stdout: **12:39**
